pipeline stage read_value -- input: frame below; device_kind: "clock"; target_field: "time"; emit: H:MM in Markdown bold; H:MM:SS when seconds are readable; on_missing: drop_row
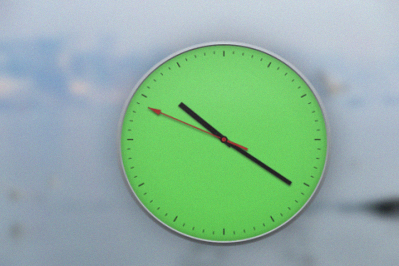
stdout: **10:20:49**
